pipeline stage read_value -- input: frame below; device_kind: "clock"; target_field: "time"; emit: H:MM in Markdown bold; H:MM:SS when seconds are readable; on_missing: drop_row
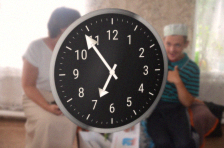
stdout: **6:54**
